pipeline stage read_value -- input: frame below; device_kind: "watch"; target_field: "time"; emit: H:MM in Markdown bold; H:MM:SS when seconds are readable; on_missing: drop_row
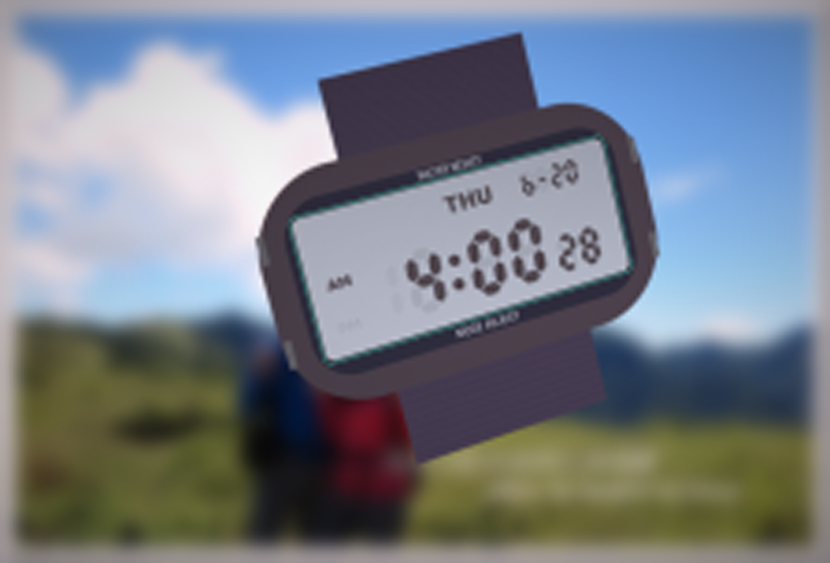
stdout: **4:00:28**
